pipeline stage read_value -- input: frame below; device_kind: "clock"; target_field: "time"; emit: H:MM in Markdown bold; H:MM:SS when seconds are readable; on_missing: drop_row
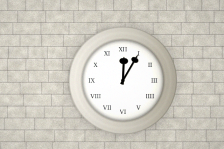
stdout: **12:05**
